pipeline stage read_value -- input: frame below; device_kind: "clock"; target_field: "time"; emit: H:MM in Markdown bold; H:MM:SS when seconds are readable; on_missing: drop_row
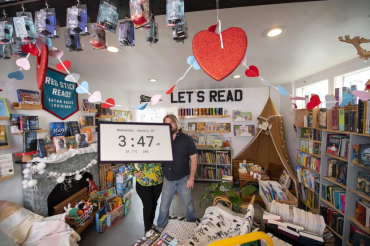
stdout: **3:47**
